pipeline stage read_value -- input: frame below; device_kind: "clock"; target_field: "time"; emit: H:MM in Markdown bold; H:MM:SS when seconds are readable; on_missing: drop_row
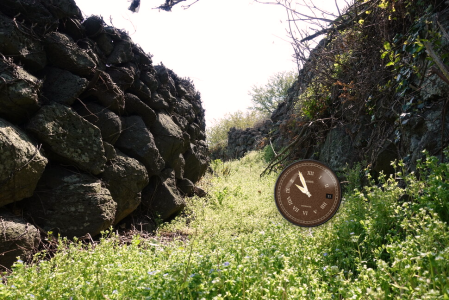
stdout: **9:55**
